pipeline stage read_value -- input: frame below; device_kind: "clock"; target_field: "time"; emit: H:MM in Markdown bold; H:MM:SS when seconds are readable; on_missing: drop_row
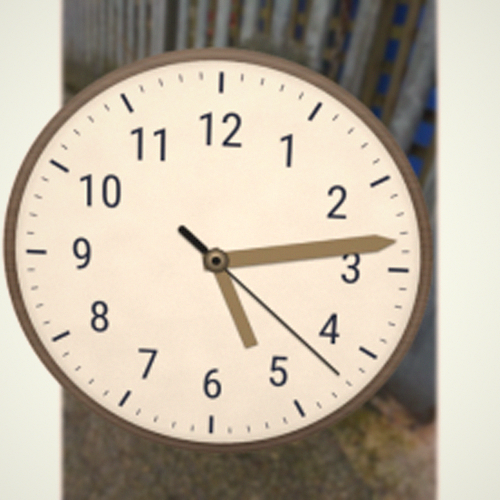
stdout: **5:13:22**
